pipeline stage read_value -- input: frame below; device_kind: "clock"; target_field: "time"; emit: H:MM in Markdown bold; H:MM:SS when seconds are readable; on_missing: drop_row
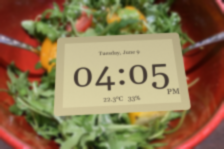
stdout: **4:05**
